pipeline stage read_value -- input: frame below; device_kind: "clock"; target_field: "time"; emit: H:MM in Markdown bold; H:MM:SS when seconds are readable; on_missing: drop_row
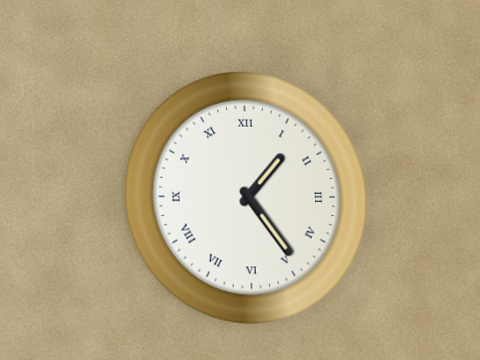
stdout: **1:24**
